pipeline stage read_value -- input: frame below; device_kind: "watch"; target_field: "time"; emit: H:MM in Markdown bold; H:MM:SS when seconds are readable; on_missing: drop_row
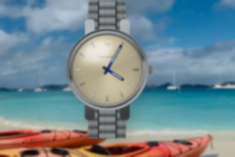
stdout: **4:05**
